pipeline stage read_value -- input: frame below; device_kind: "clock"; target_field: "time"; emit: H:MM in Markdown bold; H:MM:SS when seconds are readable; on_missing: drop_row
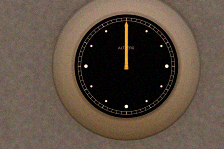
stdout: **12:00**
